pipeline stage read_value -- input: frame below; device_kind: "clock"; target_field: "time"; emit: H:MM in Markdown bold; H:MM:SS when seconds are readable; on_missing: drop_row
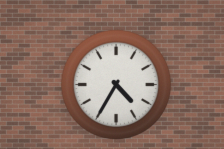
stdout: **4:35**
